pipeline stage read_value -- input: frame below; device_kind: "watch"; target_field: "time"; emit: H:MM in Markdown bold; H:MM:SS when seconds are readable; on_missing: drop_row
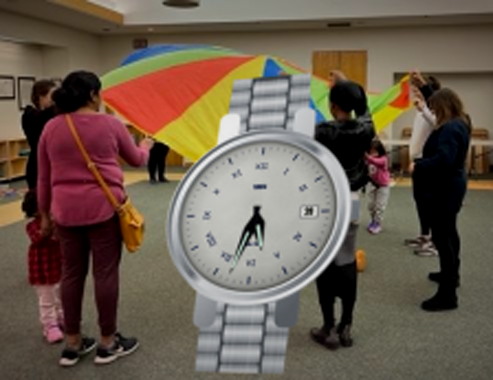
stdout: **5:33**
